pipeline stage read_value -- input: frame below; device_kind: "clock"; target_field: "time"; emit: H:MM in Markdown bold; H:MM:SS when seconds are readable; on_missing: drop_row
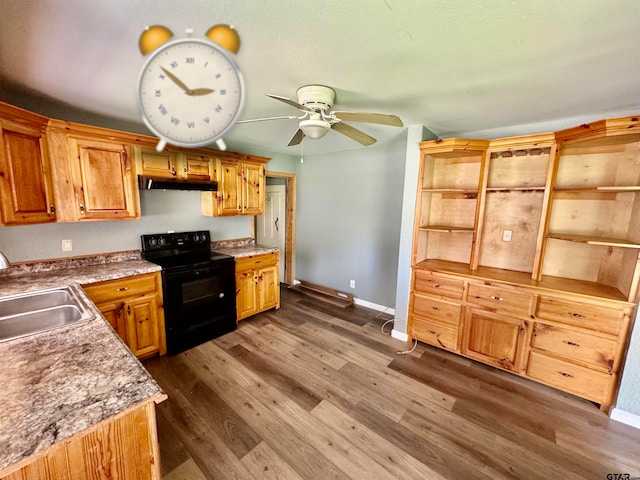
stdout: **2:52**
